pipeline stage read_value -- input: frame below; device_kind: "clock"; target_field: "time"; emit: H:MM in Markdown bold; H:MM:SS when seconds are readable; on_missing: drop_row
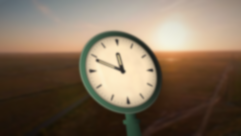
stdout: **11:49**
